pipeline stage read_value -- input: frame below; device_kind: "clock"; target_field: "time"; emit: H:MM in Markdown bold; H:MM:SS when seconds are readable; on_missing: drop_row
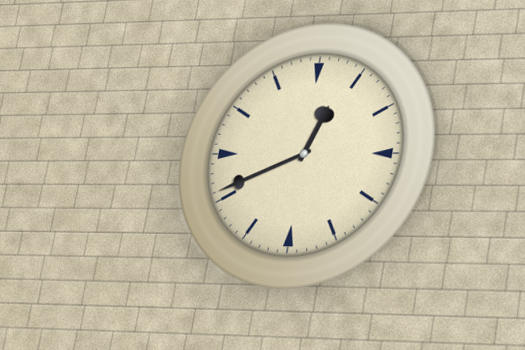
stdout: **12:41**
